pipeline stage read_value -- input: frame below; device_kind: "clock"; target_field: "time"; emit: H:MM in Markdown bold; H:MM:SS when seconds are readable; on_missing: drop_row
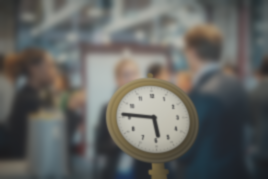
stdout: **5:46**
